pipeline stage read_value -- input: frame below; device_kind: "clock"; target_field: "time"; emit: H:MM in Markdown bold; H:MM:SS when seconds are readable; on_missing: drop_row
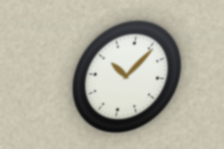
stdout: **10:06**
